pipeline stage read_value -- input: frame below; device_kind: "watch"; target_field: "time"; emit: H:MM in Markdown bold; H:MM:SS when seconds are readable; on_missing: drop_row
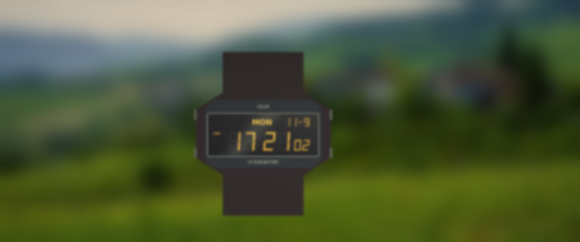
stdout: **17:21**
